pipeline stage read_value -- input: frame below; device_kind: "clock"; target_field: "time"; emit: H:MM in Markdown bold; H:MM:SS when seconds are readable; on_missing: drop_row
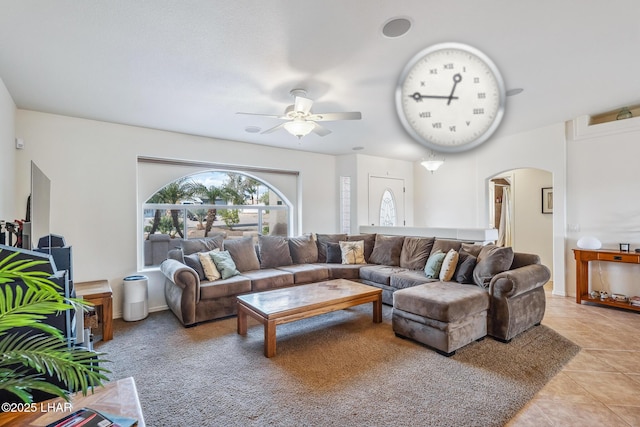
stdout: **12:46**
